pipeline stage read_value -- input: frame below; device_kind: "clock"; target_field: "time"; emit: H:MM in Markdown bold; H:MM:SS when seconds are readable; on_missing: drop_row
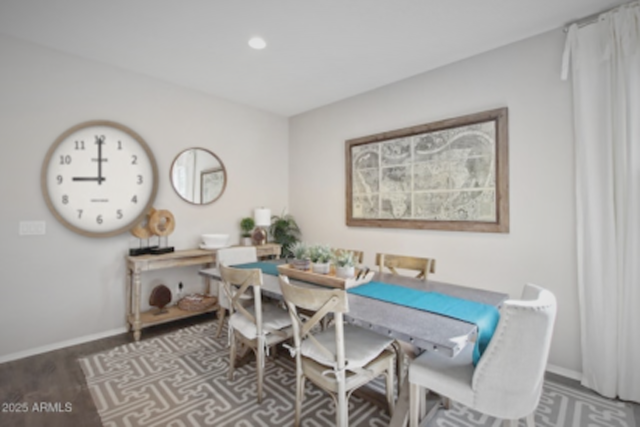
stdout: **9:00**
